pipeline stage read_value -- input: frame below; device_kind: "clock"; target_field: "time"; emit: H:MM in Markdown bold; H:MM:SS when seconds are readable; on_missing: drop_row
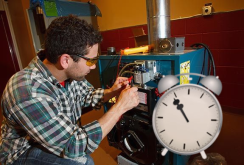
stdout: **10:54**
